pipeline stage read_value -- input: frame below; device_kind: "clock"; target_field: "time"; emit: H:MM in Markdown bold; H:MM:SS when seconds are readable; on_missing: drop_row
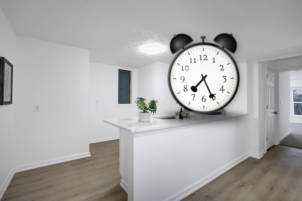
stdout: **7:26**
